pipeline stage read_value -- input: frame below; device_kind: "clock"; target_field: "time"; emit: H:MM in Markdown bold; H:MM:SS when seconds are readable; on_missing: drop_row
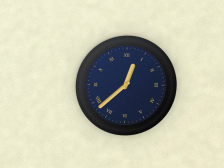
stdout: **12:38**
